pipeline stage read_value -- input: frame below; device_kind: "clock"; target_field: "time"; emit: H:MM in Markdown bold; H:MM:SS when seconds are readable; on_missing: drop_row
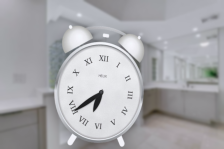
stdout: **6:39**
